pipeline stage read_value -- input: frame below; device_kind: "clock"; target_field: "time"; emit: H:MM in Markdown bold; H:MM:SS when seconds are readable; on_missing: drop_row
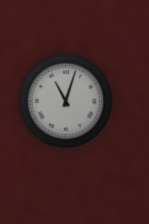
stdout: **11:03**
